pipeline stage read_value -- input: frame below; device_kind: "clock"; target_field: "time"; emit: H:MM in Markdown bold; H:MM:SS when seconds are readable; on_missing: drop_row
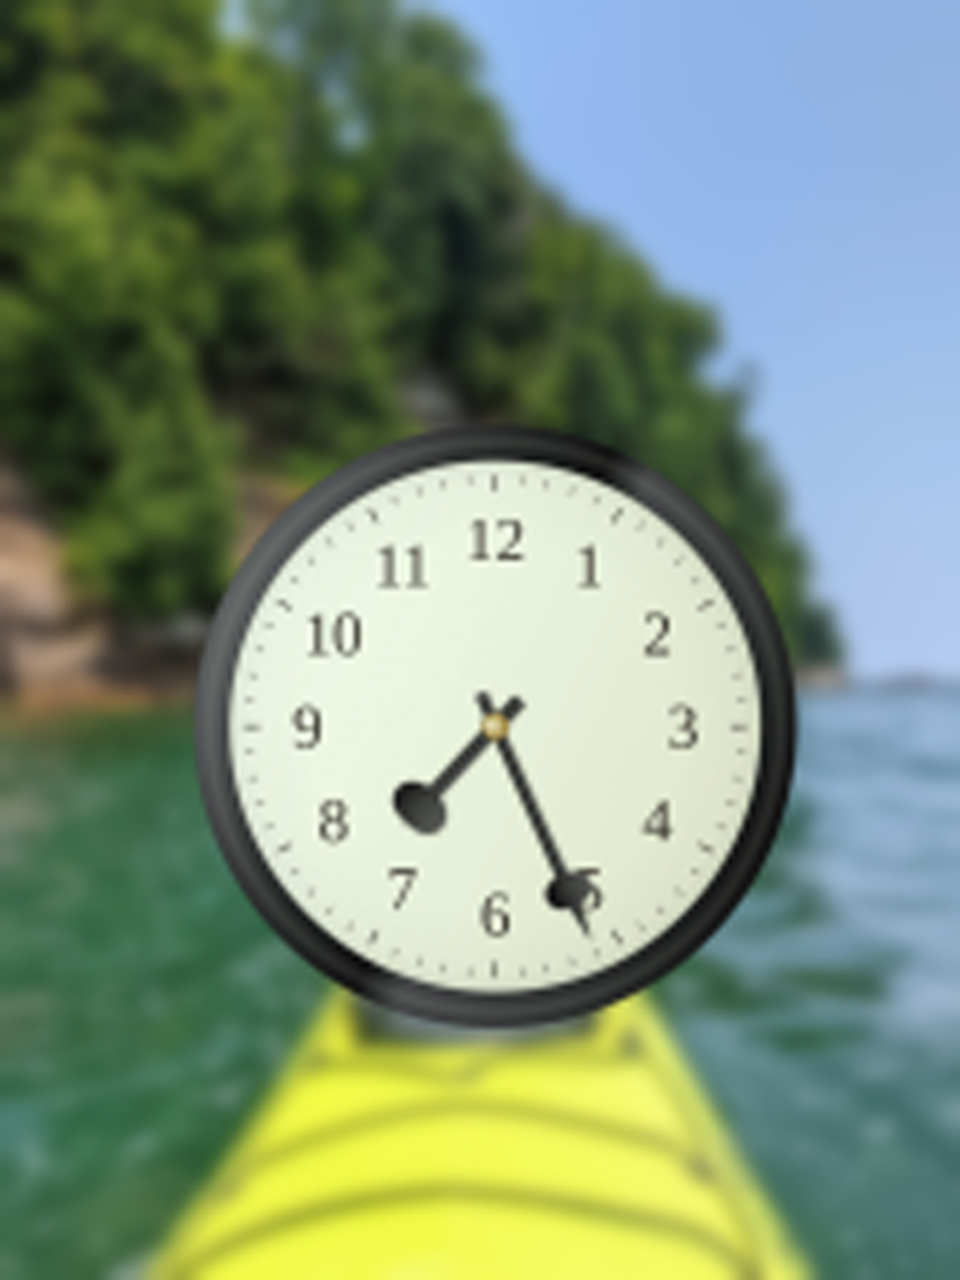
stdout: **7:26**
